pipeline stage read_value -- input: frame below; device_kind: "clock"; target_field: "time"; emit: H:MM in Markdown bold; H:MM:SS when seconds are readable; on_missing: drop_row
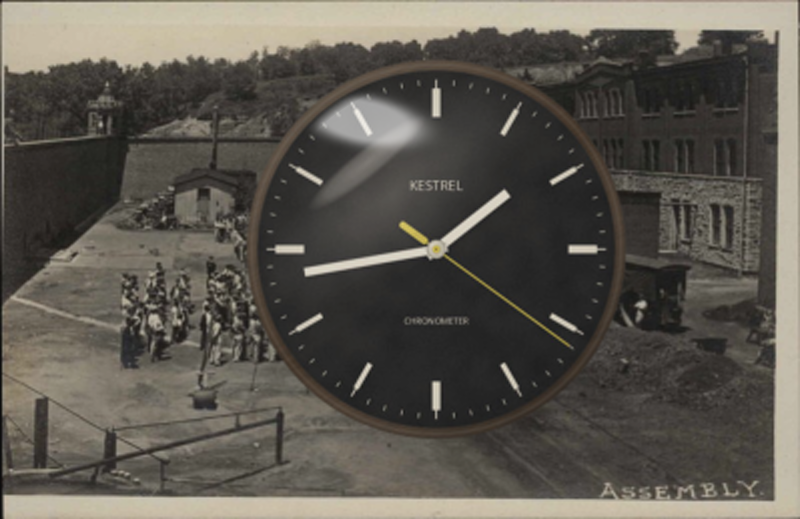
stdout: **1:43:21**
